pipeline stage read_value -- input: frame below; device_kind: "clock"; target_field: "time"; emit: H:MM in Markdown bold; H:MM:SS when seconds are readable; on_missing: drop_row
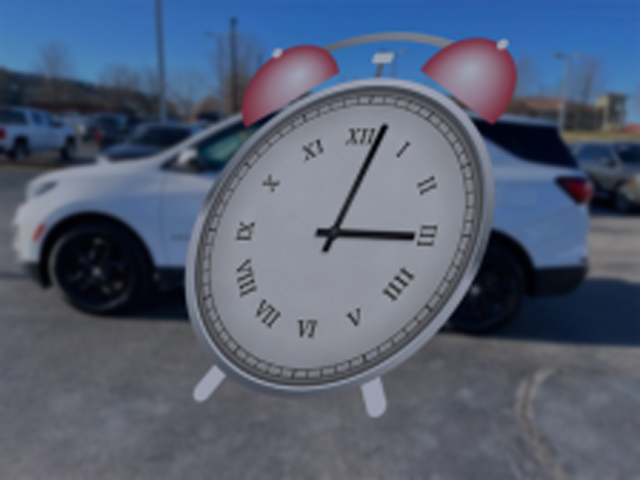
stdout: **3:02**
